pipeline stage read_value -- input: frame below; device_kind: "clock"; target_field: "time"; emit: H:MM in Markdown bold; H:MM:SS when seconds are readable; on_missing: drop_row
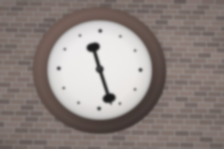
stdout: **11:27**
